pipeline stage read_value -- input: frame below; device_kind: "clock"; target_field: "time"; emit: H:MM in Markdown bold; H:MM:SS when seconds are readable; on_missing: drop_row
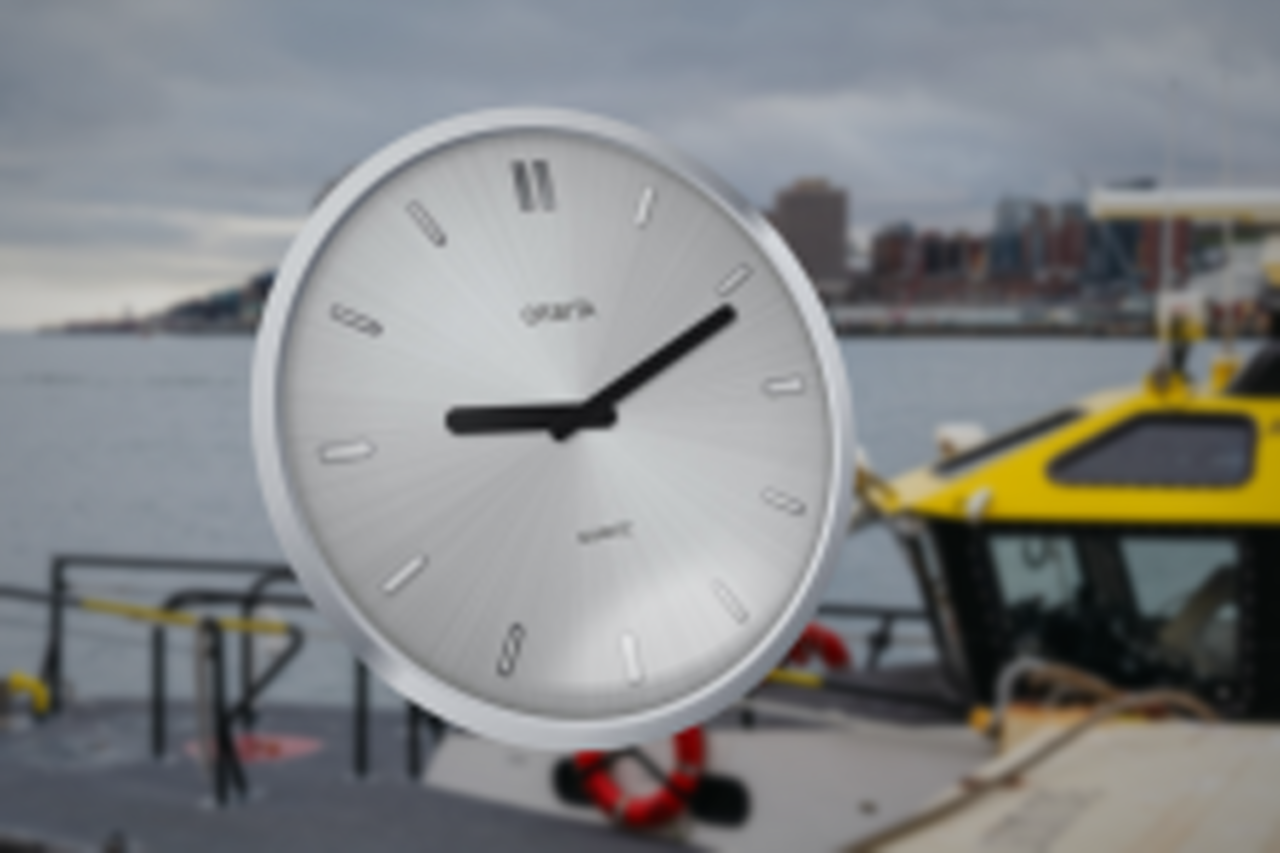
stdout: **9:11**
